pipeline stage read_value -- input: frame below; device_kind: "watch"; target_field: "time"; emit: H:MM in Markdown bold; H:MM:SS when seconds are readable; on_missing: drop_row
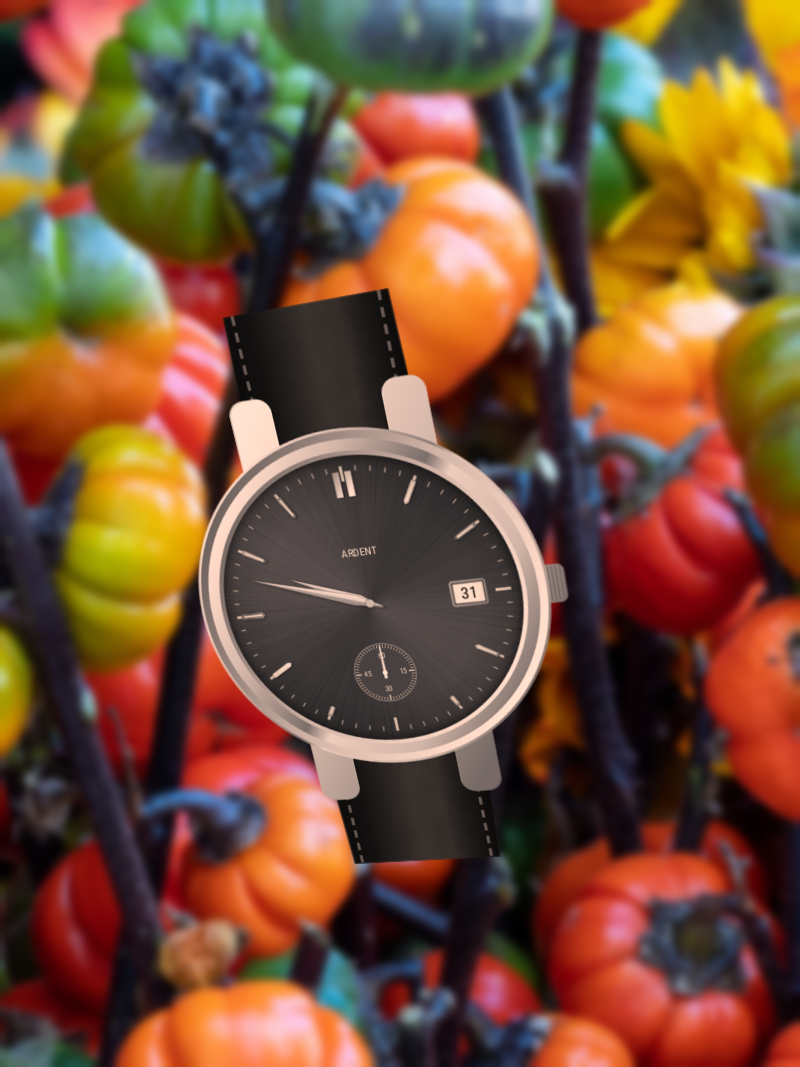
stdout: **9:48**
